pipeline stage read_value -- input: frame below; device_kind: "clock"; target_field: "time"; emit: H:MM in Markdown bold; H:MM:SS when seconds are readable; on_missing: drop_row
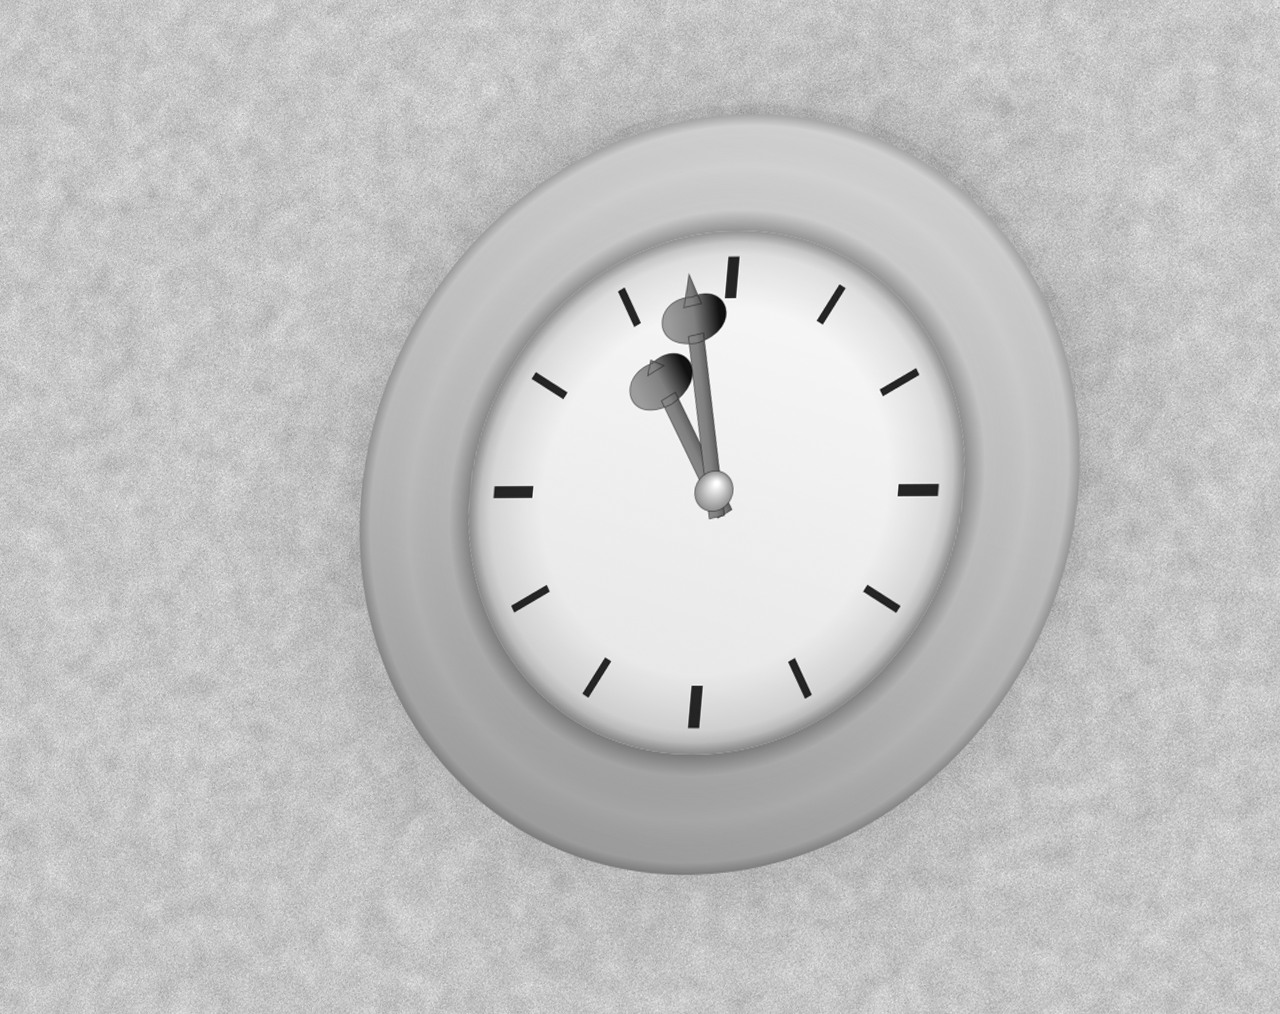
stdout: **10:58**
